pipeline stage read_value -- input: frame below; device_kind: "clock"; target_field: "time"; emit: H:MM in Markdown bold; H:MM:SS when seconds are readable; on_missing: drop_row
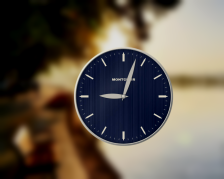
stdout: **9:03**
